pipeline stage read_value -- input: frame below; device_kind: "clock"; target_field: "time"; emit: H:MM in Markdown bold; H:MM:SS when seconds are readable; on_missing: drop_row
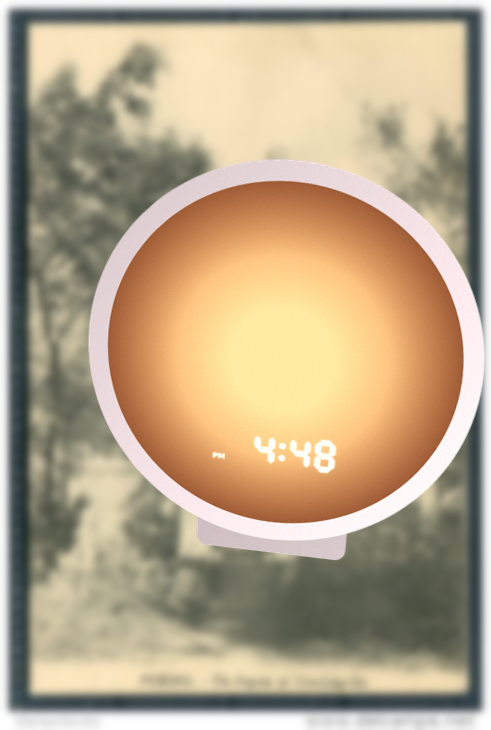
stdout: **4:48**
